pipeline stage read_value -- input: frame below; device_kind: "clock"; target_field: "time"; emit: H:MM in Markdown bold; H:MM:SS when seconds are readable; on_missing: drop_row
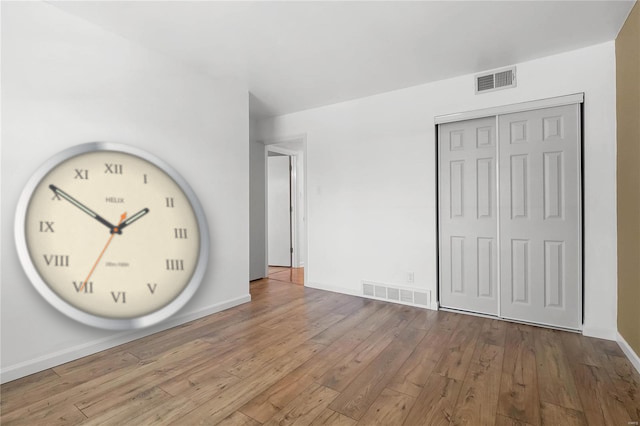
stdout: **1:50:35**
